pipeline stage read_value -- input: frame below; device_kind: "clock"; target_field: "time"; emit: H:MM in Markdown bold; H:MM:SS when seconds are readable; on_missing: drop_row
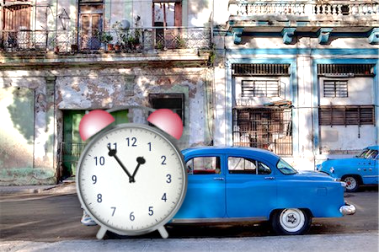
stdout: **12:54**
